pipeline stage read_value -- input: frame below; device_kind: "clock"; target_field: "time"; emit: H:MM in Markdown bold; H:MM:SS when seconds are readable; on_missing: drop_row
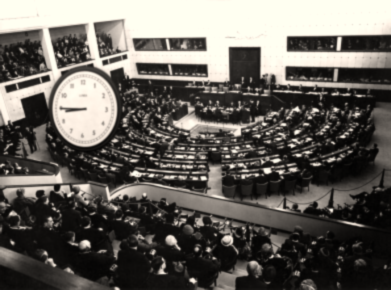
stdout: **8:45**
